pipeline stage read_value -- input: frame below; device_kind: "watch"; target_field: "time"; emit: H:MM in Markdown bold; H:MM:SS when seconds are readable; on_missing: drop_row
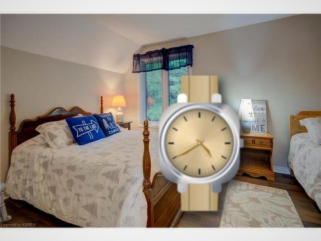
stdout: **4:40**
